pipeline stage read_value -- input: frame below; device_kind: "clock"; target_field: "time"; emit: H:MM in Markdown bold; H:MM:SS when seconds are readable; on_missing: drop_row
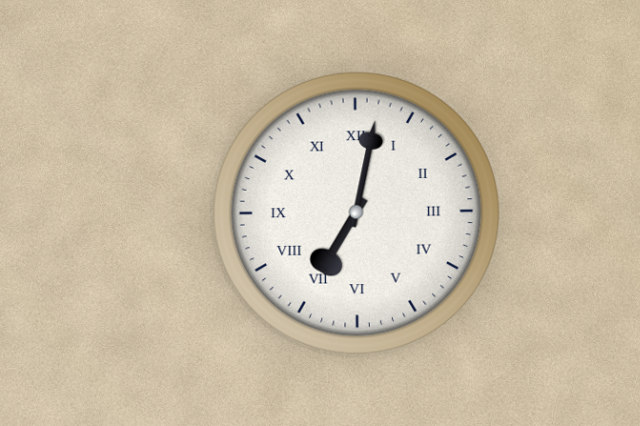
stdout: **7:02**
